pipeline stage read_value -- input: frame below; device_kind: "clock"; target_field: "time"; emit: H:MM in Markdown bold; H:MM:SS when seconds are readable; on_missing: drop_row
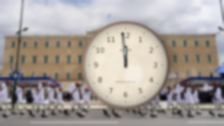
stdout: **11:59**
